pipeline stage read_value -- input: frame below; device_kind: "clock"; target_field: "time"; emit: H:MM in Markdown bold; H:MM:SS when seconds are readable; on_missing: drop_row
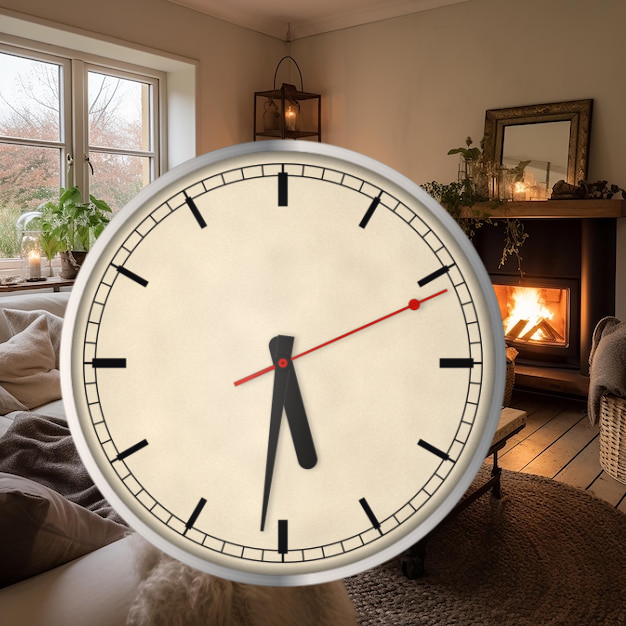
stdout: **5:31:11**
